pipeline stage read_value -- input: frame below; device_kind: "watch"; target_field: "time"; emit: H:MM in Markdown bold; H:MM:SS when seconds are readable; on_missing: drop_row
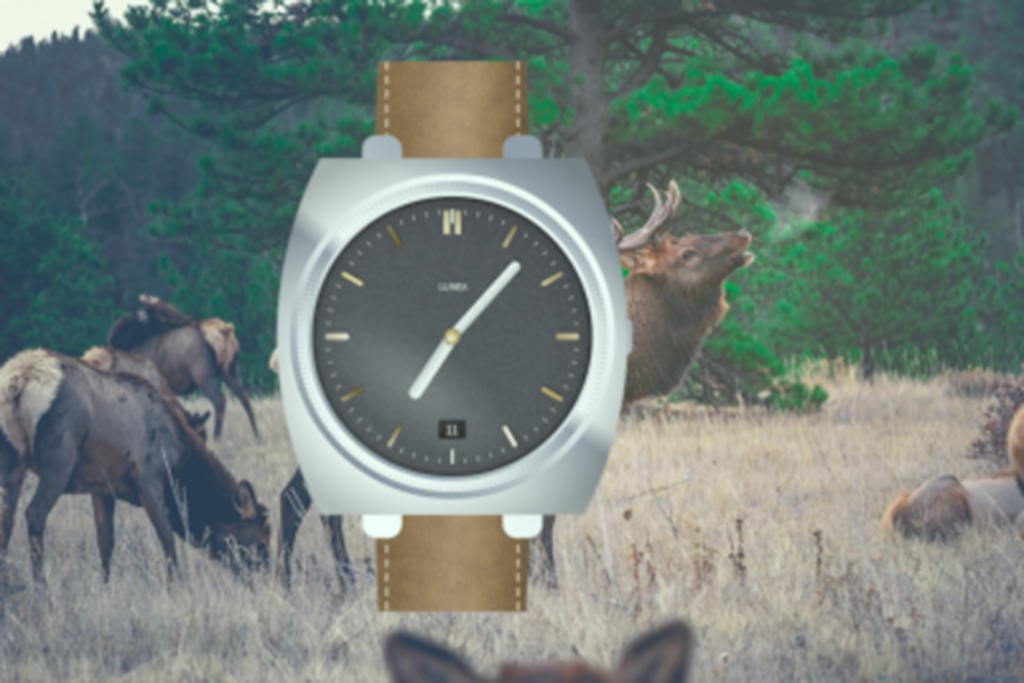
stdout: **7:07**
